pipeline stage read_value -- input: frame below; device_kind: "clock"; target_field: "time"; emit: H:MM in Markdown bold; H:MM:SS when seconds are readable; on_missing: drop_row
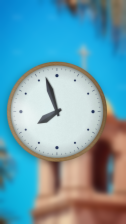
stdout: **7:57**
